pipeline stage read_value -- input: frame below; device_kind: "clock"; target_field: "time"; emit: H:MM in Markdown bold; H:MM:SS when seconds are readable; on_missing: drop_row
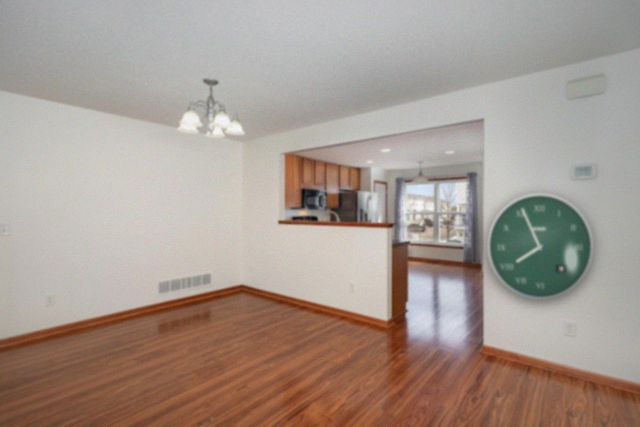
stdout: **7:56**
